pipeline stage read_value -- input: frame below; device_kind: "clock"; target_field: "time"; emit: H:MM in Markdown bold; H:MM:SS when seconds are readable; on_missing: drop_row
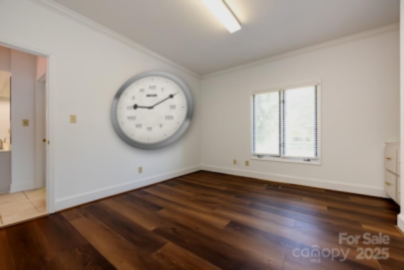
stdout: **9:10**
